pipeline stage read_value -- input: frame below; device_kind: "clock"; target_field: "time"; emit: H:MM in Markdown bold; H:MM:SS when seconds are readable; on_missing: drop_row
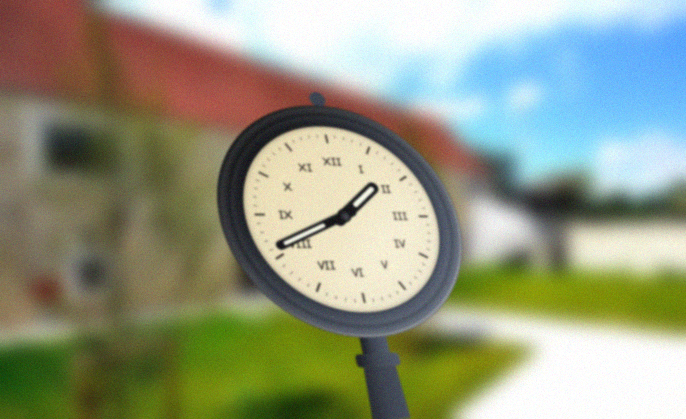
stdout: **1:41**
